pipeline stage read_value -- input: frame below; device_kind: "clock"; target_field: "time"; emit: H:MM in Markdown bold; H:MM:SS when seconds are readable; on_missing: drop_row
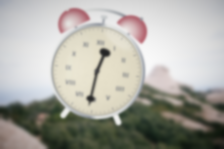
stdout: **12:31**
